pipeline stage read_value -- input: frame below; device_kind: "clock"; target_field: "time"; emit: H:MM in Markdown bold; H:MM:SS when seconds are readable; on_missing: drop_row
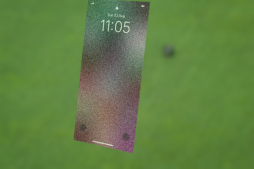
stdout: **11:05**
